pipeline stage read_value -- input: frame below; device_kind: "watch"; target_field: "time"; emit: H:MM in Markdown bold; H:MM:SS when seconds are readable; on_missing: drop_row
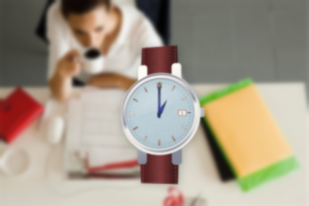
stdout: **1:00**
